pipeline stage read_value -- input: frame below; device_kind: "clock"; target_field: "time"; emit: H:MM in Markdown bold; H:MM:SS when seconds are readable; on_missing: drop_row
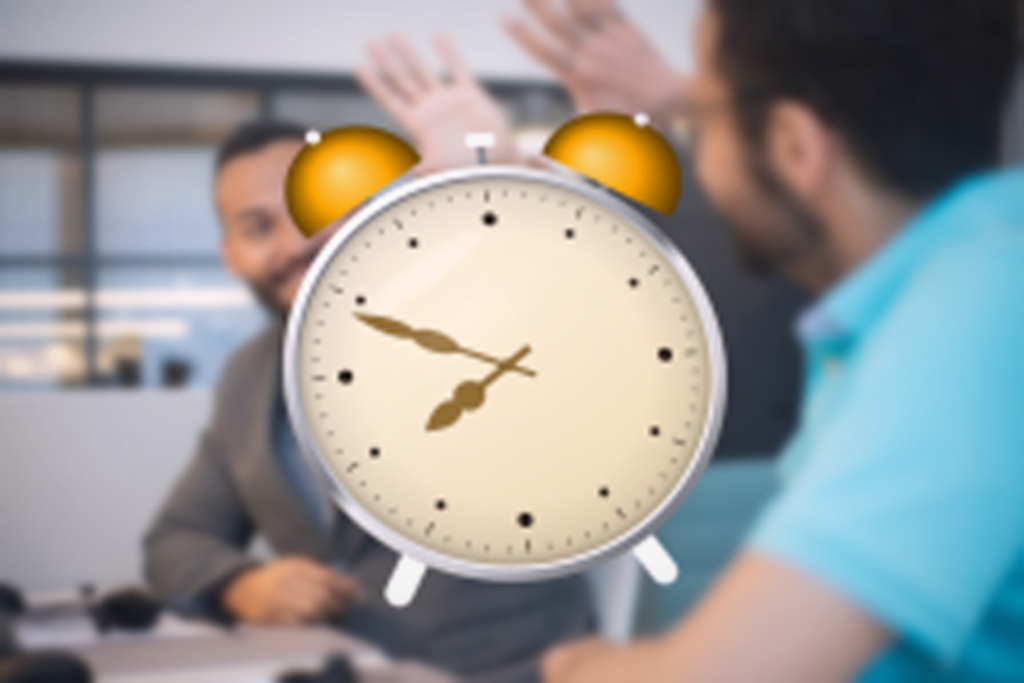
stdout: **7:49**
